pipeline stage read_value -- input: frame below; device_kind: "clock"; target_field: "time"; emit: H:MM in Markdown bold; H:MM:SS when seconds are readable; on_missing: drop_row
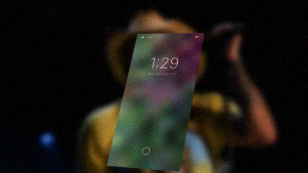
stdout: **1:29**
